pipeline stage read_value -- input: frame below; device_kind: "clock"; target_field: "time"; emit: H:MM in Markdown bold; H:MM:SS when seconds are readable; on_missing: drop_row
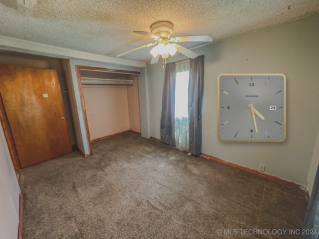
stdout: **4:28**
